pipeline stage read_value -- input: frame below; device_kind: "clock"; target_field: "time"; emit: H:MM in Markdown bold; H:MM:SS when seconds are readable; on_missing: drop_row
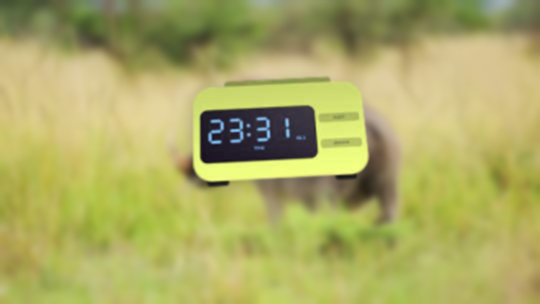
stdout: **23:31**
